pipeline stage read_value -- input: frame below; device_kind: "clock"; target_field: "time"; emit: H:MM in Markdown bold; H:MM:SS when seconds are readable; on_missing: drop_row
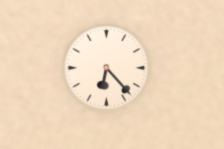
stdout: **6:23**
